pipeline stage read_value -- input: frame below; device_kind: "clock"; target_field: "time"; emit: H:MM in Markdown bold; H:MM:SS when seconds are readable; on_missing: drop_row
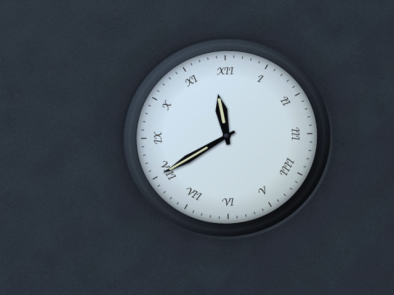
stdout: **11:40**
